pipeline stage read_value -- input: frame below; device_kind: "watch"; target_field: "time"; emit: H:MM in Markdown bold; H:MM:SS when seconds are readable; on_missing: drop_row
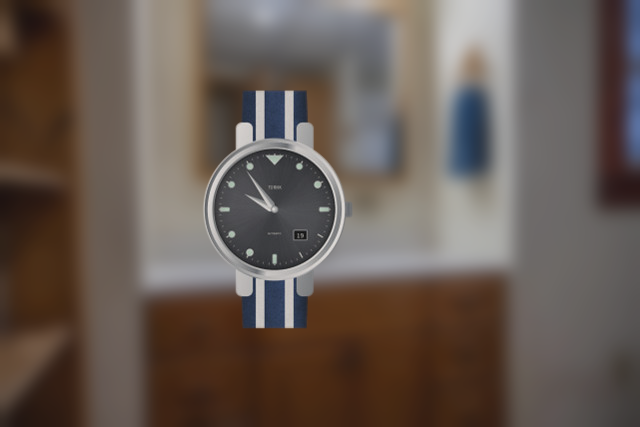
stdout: **9:54**
